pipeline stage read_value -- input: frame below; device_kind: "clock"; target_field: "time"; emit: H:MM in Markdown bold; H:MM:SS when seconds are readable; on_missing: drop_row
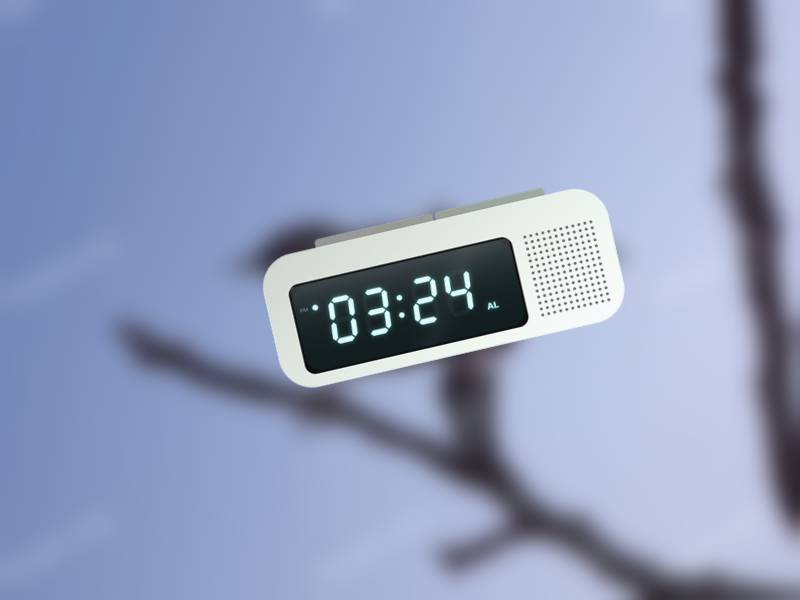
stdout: **3:24**
